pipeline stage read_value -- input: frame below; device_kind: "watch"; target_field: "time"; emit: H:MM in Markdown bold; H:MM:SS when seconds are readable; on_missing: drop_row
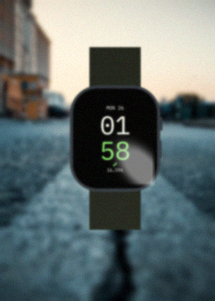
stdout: **1:58**
